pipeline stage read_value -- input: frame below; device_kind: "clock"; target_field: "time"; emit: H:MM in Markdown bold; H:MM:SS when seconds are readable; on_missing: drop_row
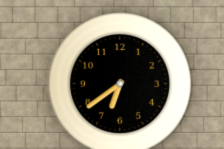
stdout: **6:39**
